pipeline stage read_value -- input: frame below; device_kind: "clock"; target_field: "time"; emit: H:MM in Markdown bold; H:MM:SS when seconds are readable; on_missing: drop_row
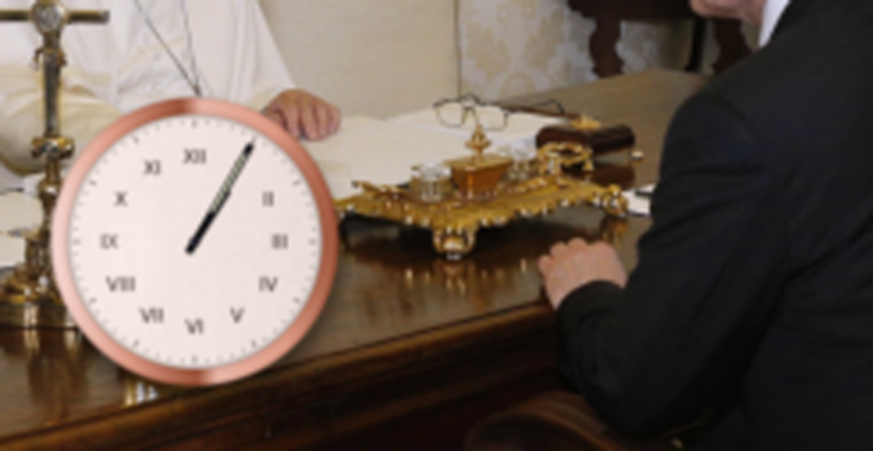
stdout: **1:05**
